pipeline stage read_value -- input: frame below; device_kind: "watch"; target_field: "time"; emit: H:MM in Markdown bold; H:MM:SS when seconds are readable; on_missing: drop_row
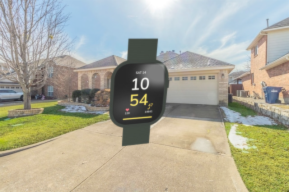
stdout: **10:54**
